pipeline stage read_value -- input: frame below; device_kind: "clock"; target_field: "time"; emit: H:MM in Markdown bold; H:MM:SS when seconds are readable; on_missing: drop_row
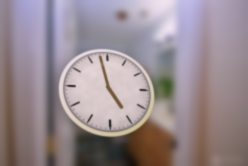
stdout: **4:58**
